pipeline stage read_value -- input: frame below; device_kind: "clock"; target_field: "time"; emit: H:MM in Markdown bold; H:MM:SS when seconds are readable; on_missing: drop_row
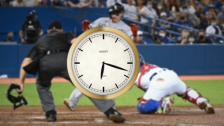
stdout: **6:18**
